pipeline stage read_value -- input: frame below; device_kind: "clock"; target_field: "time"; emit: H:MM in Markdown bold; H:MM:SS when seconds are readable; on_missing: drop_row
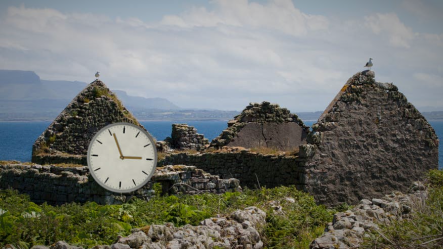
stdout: **2:56**
